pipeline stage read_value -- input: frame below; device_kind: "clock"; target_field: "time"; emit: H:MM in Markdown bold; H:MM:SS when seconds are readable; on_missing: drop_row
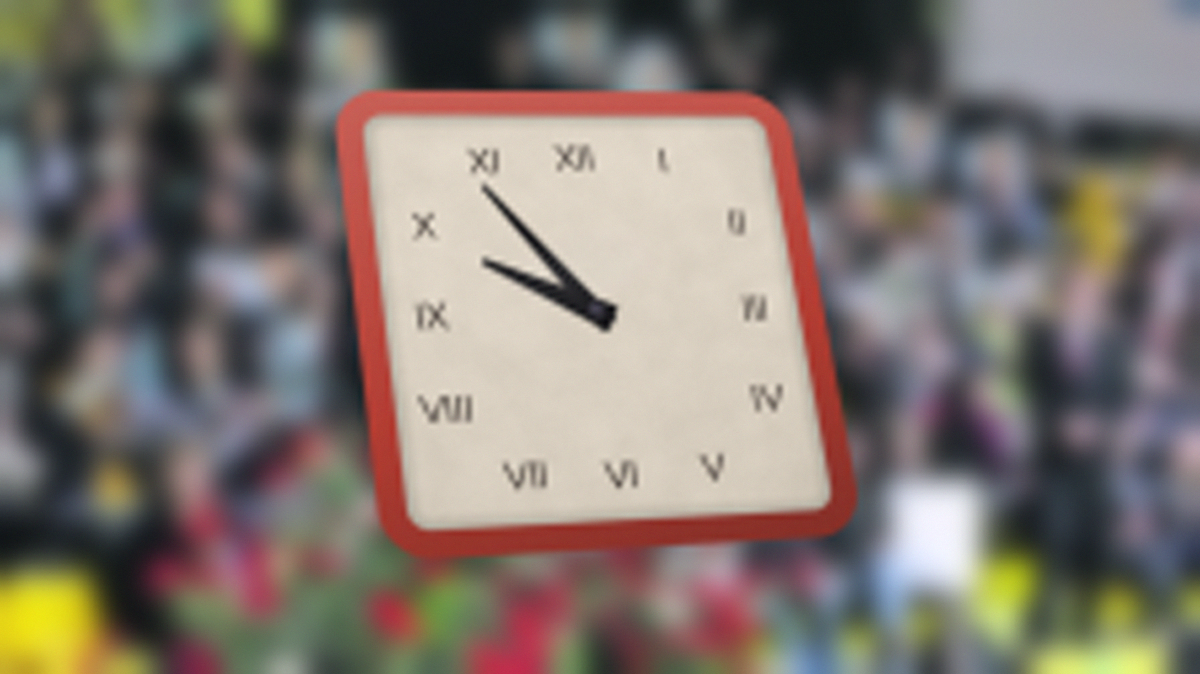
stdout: **9:54**
